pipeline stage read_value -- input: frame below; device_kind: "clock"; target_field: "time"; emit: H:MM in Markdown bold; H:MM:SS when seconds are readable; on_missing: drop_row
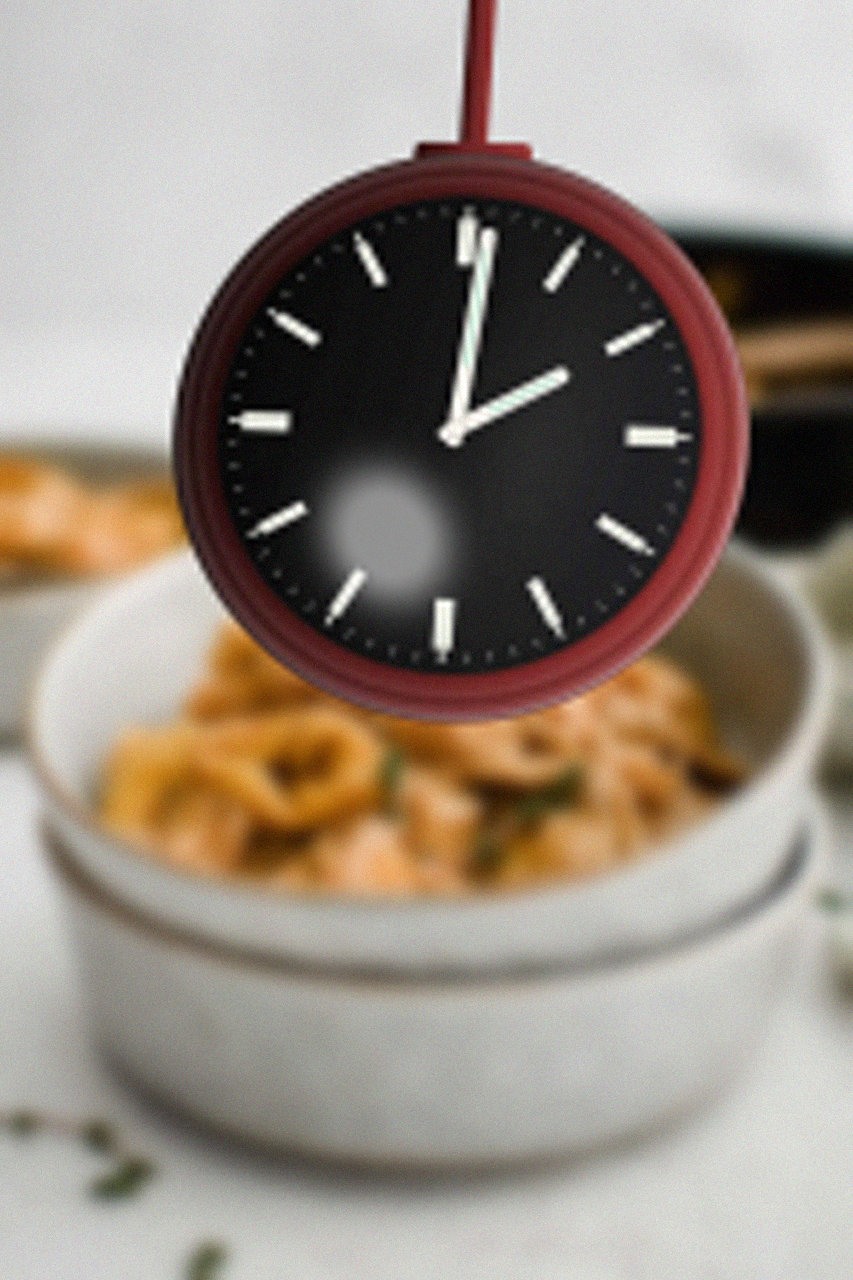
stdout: **2:01**
